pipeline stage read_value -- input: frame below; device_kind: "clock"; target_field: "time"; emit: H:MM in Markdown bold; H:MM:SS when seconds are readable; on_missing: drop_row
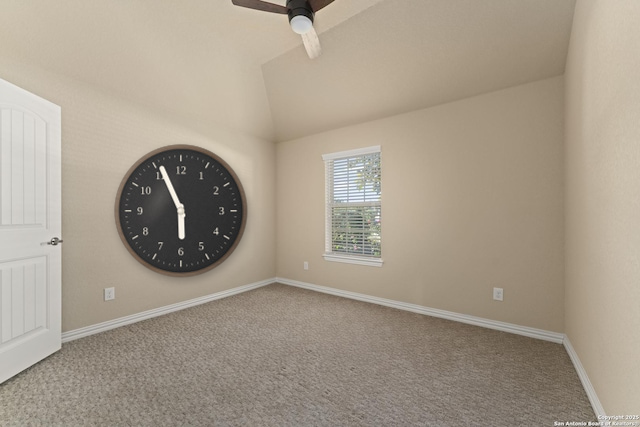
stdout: **5:56**
